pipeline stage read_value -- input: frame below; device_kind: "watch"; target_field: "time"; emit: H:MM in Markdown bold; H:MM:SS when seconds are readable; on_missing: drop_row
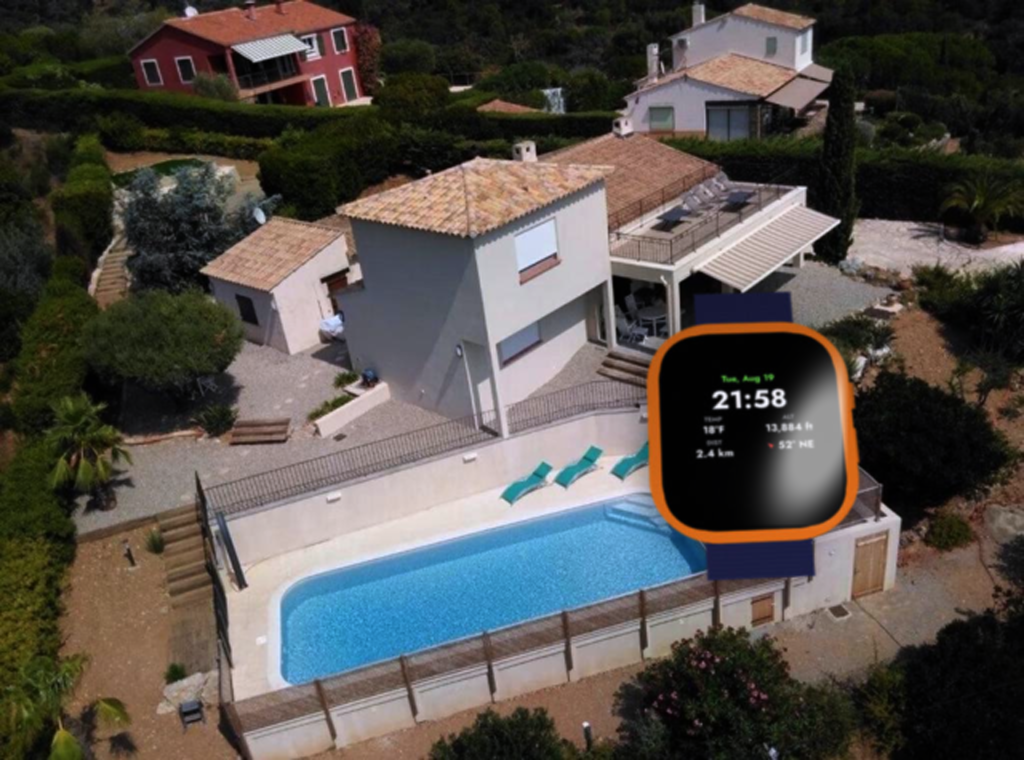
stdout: **21:58**
